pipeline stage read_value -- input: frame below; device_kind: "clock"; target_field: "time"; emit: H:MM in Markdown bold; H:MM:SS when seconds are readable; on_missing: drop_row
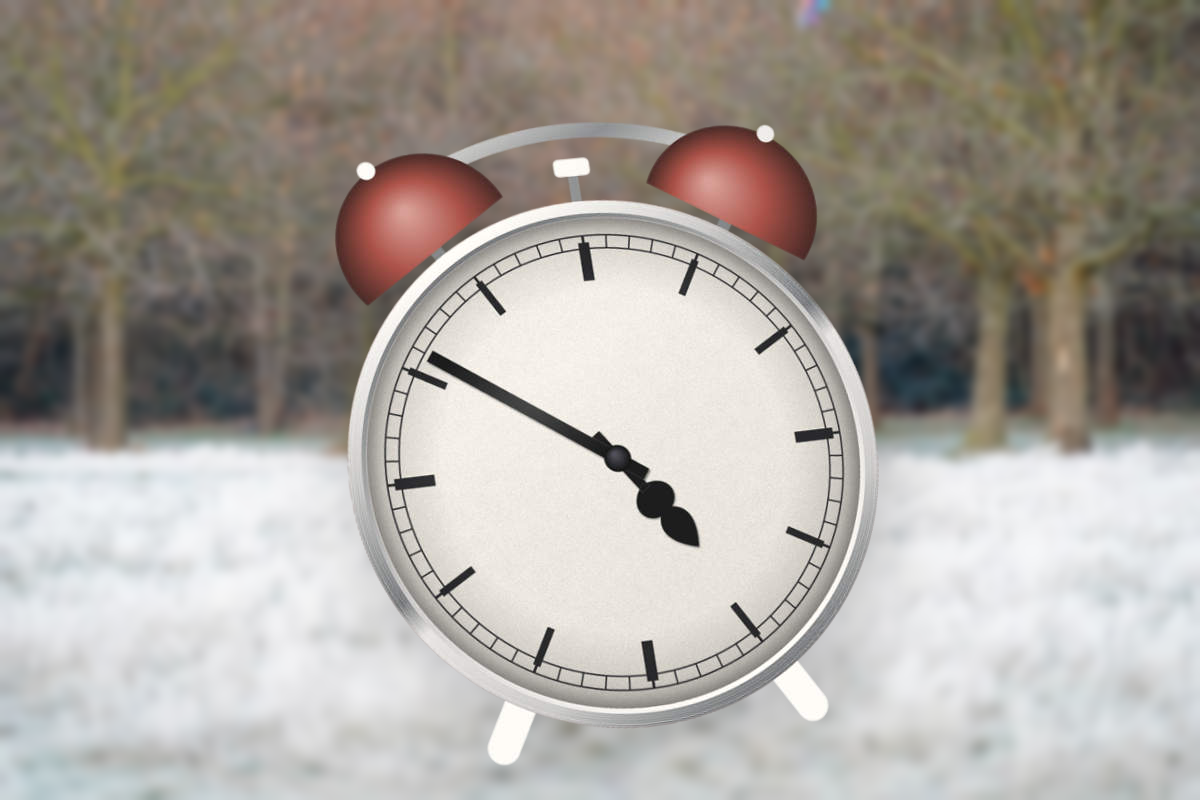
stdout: **4:51**
